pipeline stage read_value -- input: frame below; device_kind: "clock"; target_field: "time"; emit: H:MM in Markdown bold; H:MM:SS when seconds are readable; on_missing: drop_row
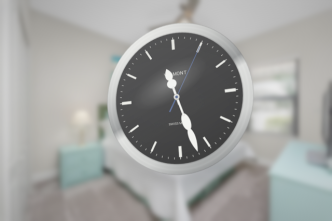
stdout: **11:27:05**
